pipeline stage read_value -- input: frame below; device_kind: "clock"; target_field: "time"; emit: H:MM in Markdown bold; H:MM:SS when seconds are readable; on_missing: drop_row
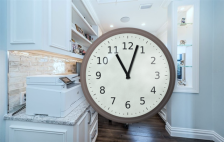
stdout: **11:03**
